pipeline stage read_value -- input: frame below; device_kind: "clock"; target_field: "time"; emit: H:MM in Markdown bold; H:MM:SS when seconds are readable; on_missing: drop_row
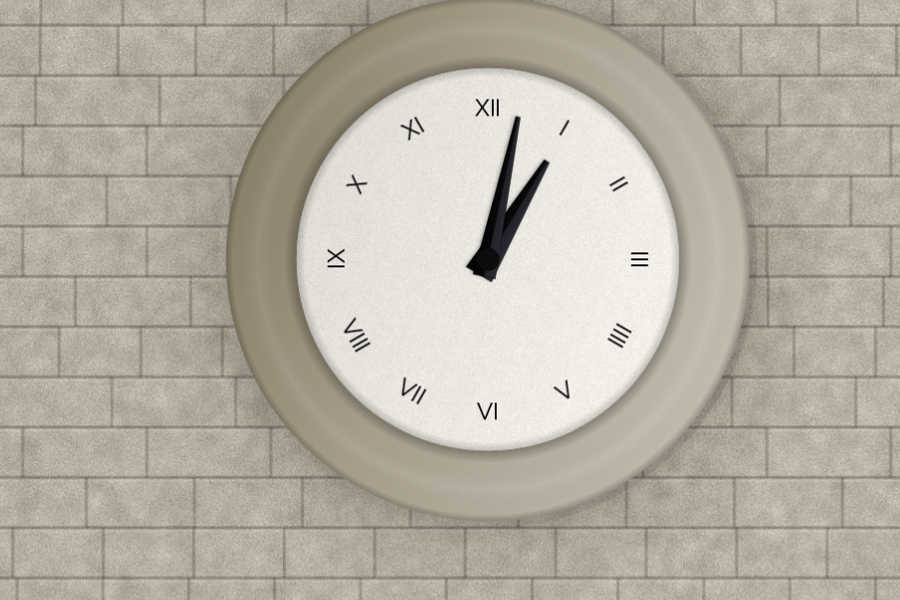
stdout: **1:02**
